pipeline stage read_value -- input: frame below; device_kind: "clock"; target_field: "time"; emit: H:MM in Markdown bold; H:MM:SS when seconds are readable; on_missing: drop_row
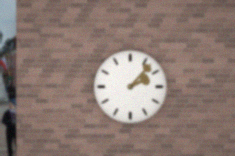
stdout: **2:07**
